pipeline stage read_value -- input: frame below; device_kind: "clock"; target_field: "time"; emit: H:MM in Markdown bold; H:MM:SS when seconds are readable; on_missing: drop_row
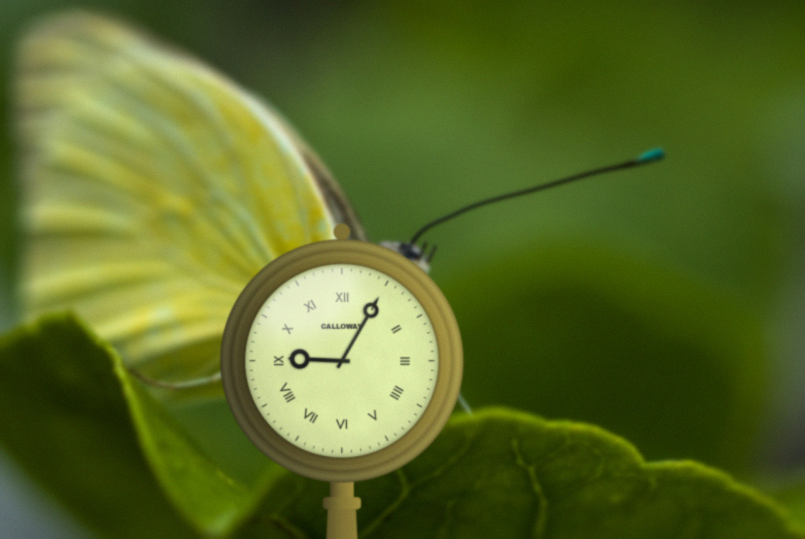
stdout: **9:05**
